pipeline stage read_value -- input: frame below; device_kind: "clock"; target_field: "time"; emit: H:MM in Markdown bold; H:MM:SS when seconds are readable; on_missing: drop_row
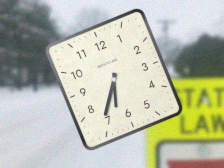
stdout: **6:36**
